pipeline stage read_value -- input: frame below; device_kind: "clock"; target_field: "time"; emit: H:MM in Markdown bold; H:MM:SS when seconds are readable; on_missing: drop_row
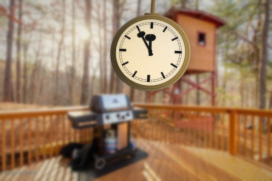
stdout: **11:55**
